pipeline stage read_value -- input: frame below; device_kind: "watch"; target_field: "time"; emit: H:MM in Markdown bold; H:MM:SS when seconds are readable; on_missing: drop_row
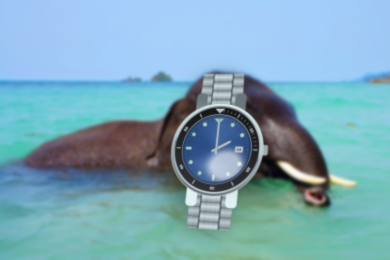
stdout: **2:00**
